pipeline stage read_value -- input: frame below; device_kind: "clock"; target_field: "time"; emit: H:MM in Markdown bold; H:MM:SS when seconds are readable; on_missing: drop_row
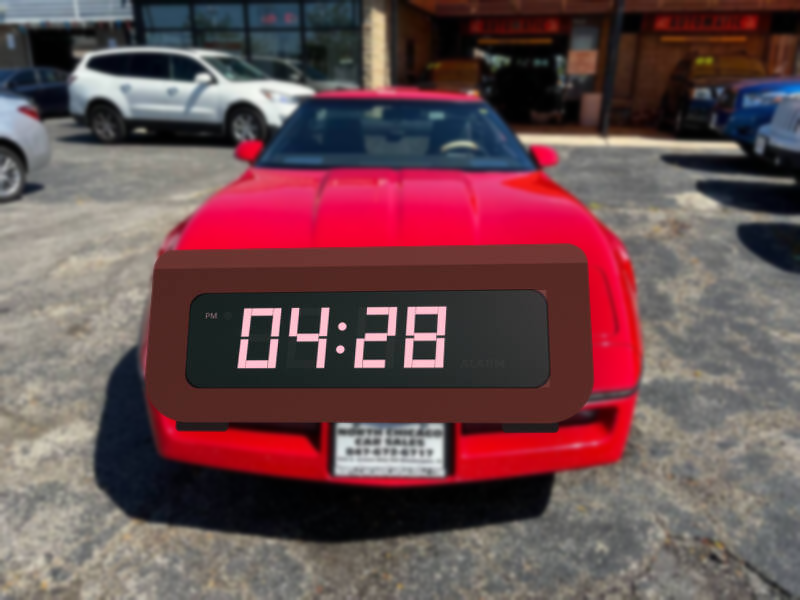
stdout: **4:28**
